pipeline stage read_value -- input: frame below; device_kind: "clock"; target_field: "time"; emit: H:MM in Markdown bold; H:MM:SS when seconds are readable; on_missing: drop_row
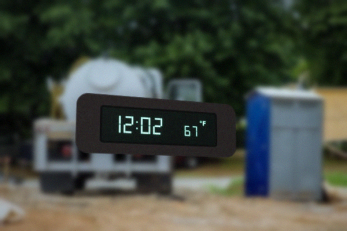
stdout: **12:02**
